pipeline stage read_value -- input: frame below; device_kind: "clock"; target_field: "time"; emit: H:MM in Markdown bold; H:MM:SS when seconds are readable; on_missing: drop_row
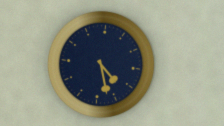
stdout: **4:27**
